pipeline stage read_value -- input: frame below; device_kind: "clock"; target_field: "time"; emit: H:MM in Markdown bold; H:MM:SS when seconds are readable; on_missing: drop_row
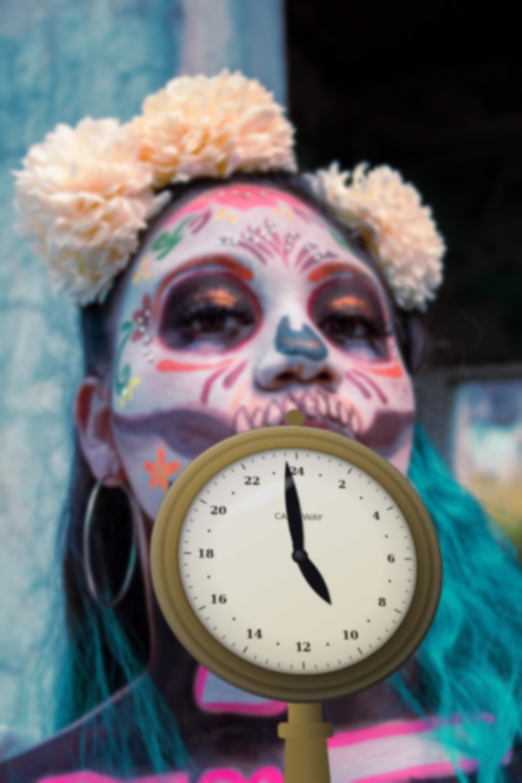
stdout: **9:59**
